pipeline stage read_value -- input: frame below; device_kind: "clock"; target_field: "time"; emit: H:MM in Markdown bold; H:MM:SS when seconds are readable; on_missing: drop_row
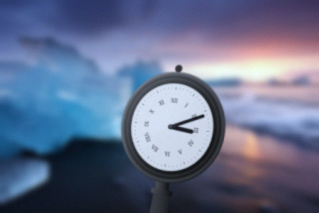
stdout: **3:11**
